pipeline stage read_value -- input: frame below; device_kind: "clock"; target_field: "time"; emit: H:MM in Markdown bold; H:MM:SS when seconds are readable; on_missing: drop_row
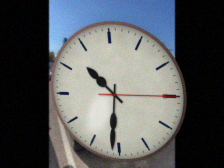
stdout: **10:31:15**
